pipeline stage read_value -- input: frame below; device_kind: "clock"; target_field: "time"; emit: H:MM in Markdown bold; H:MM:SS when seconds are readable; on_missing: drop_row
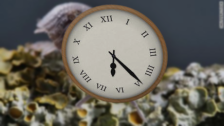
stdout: **6:24**
